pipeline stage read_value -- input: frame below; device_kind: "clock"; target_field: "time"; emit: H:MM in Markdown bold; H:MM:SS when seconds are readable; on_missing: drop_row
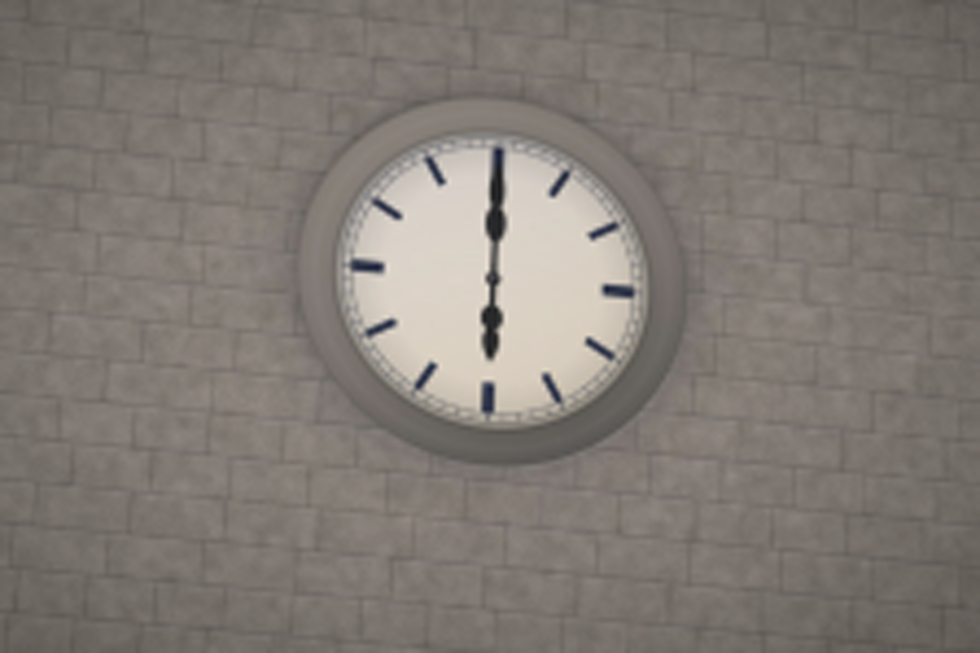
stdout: **6:00**
